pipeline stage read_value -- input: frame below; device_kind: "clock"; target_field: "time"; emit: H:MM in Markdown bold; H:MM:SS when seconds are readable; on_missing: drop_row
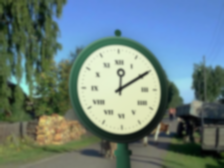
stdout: **12:10**
